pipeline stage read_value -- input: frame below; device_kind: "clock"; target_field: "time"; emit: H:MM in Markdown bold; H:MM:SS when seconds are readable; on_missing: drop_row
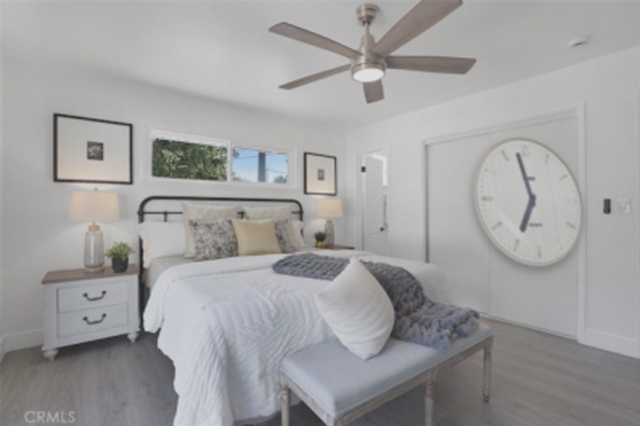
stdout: **6:58**
